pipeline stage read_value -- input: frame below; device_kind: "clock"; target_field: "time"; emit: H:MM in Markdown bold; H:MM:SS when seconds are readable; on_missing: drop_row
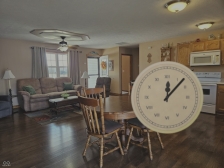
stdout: **12:07**
